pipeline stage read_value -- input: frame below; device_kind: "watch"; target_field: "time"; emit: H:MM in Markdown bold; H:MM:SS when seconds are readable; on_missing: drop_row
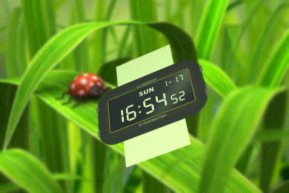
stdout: **16:54:52**
